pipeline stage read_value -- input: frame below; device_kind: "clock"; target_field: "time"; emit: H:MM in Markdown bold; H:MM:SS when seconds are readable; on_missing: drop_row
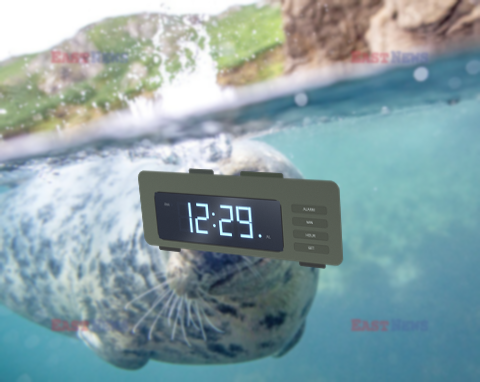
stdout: **12:29**
